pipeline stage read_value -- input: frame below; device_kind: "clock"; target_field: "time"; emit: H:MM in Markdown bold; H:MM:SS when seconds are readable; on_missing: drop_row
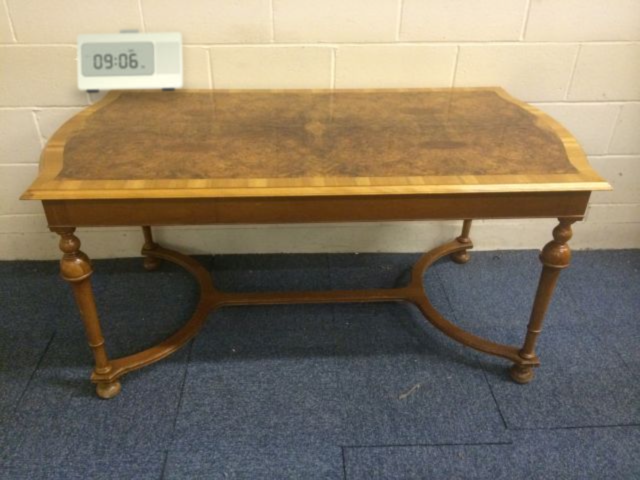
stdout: **9:06**
